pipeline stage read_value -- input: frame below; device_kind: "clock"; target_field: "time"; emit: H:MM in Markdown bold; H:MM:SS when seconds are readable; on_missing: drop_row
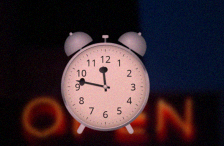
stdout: **11:47**
